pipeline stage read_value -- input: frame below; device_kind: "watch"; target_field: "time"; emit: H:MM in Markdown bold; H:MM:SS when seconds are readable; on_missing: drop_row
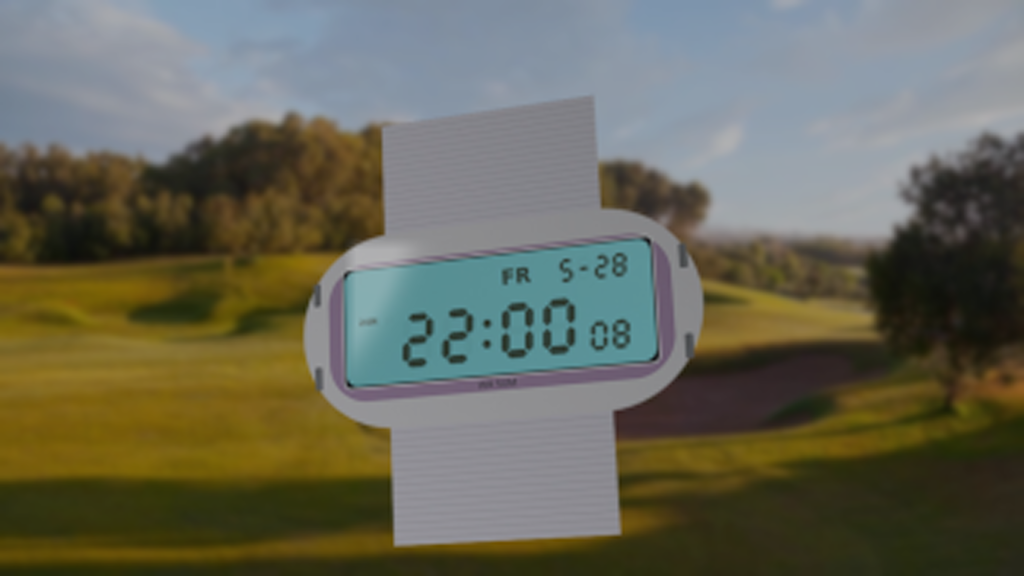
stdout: **22:00:08**
